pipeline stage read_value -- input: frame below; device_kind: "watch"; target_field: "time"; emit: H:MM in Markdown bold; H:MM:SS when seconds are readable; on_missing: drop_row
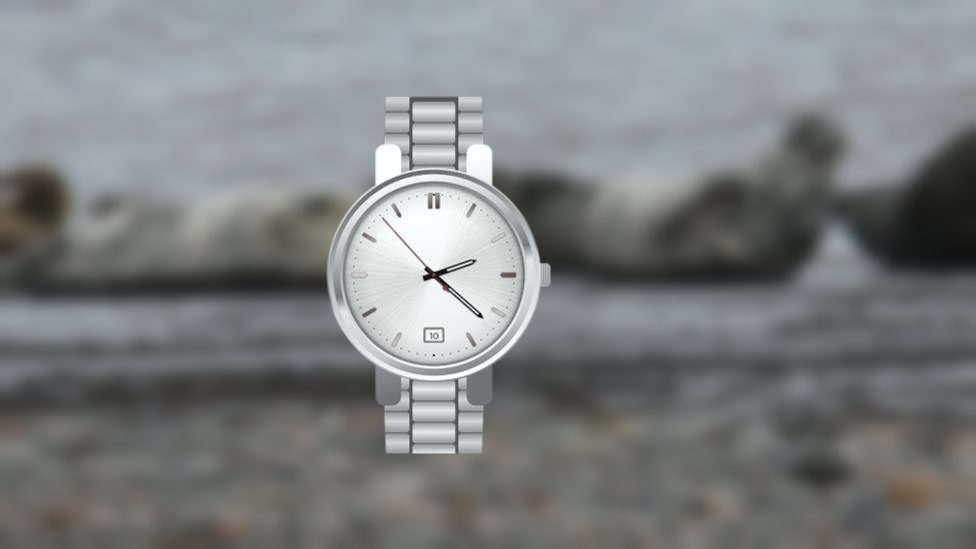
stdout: **2:21:53**
